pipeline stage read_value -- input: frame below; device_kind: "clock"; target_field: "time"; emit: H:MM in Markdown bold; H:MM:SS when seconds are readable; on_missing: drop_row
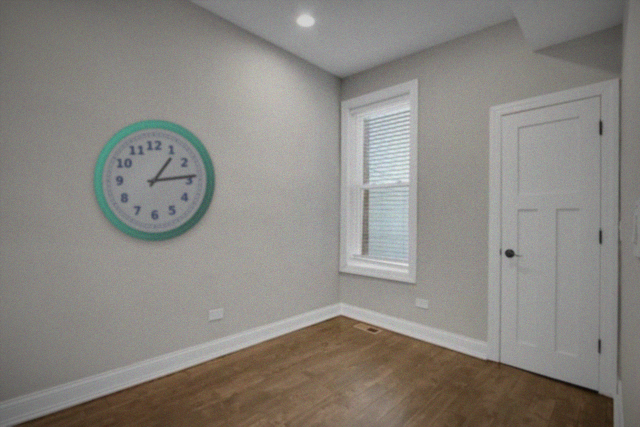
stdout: **1:14**
